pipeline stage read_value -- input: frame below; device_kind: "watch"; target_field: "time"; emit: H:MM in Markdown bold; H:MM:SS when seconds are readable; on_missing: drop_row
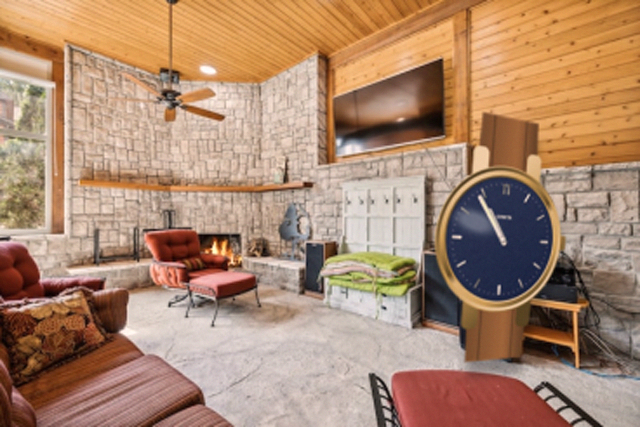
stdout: **10:54**
